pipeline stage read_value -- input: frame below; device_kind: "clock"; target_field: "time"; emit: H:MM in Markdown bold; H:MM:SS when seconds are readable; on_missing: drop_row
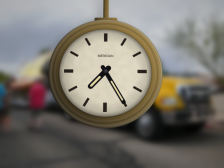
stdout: **7:25**
